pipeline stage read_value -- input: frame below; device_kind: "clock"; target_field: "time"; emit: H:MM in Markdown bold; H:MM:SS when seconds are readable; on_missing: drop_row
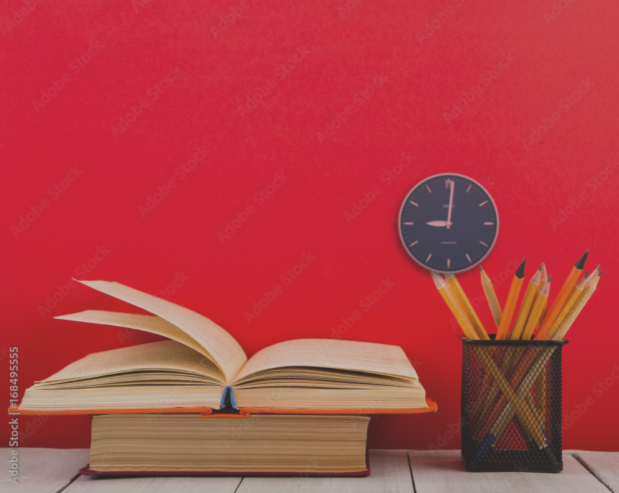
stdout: **9:01**
